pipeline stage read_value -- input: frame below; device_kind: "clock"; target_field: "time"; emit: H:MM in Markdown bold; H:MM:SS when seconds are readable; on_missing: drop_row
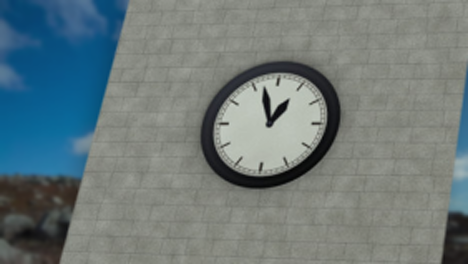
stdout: **12:57**
